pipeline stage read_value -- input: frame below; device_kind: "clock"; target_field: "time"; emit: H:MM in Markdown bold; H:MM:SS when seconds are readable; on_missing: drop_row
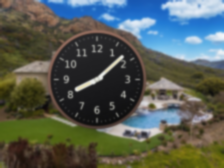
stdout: **8:08**
